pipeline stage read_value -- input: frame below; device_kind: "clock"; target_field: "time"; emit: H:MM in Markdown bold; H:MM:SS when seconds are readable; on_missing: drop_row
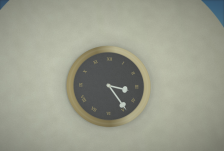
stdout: **3:24**
